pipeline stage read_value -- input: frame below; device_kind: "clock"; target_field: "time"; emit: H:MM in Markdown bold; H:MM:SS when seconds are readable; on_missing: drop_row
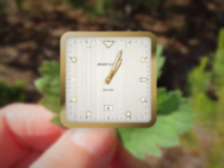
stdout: **1:04**
